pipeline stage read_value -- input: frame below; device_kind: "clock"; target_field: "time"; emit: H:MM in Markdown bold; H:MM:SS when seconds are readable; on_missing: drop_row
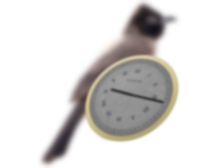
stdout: **9:16**
